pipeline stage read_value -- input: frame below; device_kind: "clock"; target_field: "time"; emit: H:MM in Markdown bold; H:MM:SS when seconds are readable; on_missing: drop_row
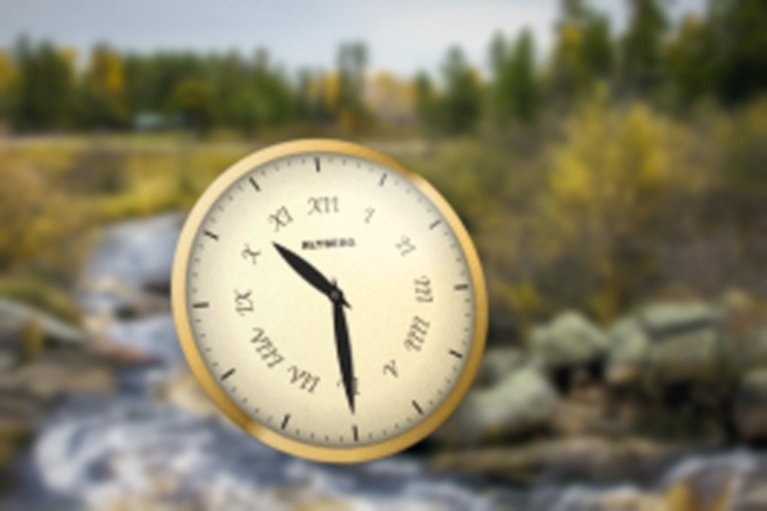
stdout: **10:30**
